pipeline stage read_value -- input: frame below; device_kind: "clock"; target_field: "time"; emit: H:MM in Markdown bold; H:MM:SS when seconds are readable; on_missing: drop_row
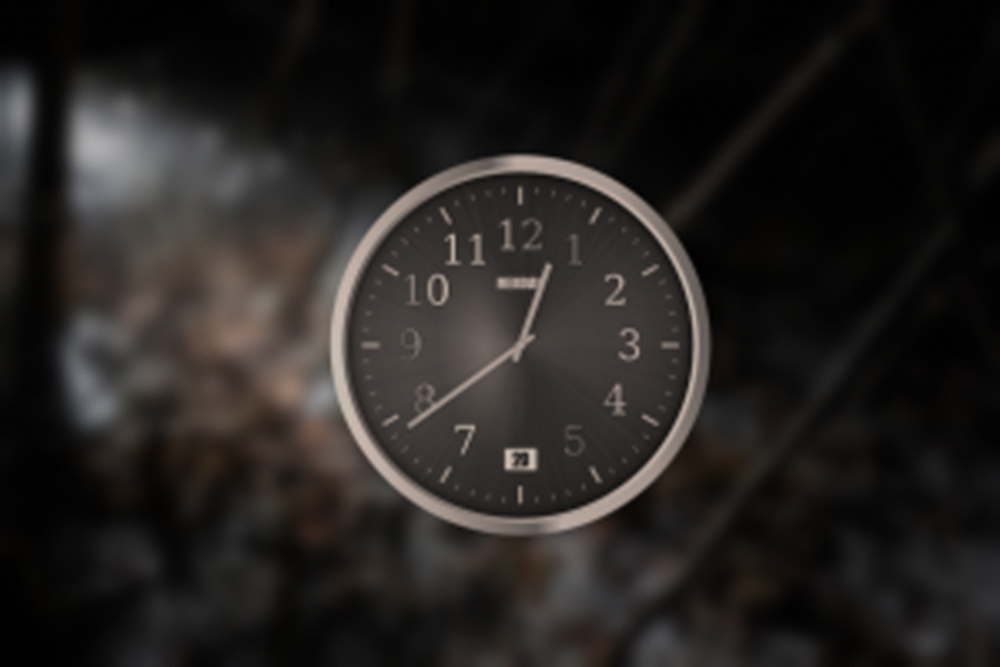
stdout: **12:39**
